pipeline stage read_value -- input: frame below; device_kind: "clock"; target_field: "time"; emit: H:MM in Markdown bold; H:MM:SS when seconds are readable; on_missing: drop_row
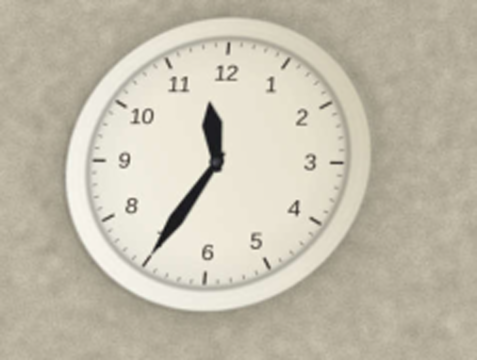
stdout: **11:35**
